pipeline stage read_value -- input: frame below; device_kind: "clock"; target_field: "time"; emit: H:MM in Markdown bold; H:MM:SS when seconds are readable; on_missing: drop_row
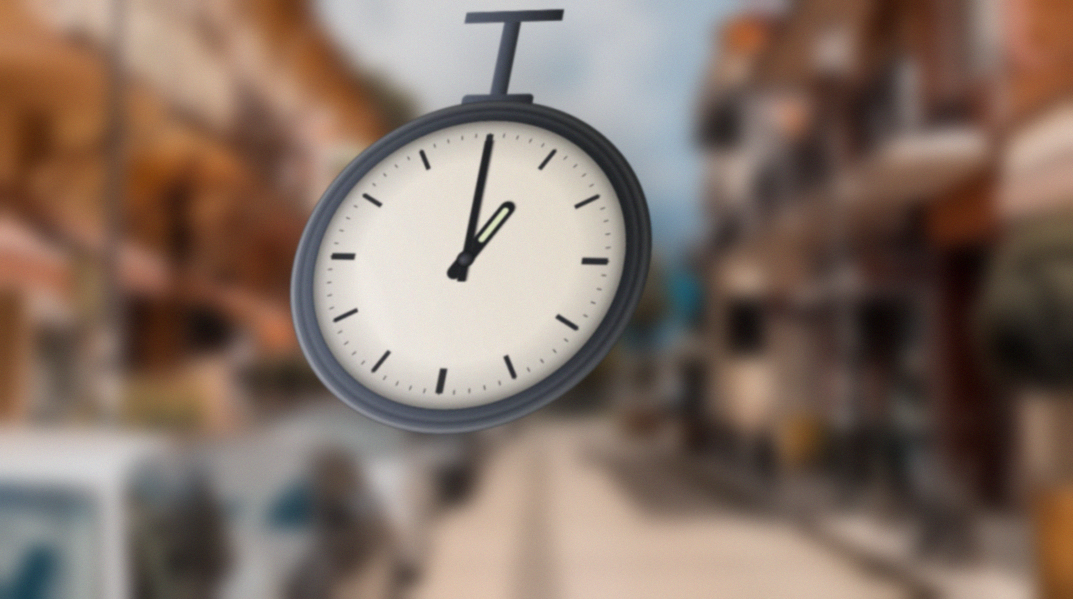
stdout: **1:00**
